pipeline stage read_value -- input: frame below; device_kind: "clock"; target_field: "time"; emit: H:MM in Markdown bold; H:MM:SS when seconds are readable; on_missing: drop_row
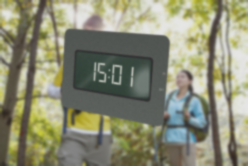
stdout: **15:01**
